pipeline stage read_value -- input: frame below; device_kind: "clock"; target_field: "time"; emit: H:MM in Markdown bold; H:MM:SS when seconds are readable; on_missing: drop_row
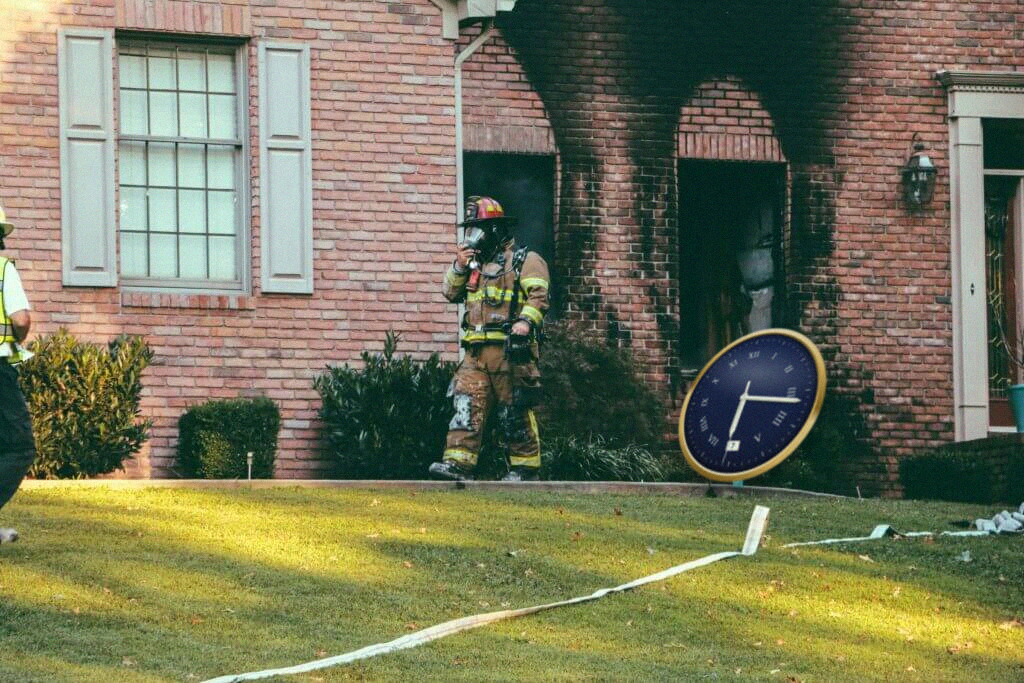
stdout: **6:16:31**
